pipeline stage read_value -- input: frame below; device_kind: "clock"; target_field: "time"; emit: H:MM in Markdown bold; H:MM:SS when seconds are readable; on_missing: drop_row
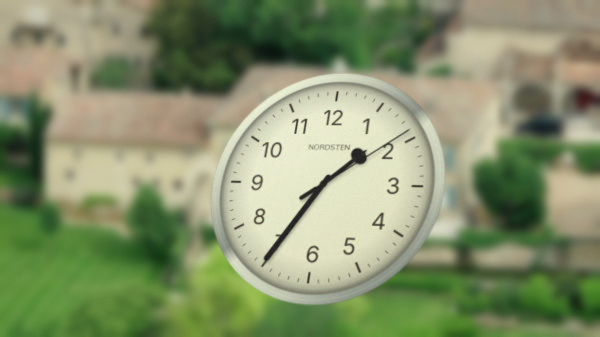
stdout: **1:35:09**
